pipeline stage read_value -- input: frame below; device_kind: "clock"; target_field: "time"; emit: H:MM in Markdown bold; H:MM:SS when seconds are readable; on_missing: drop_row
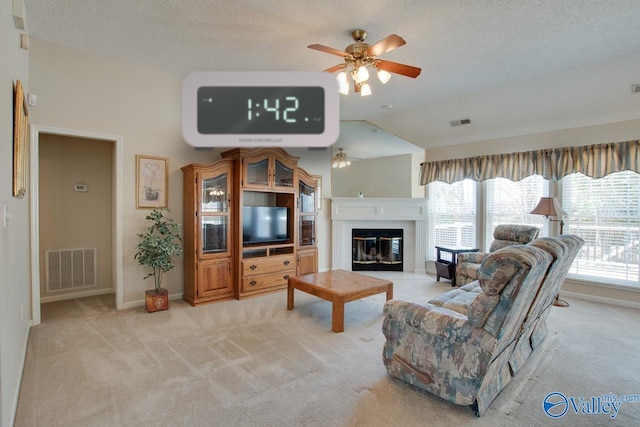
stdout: **1:42**
